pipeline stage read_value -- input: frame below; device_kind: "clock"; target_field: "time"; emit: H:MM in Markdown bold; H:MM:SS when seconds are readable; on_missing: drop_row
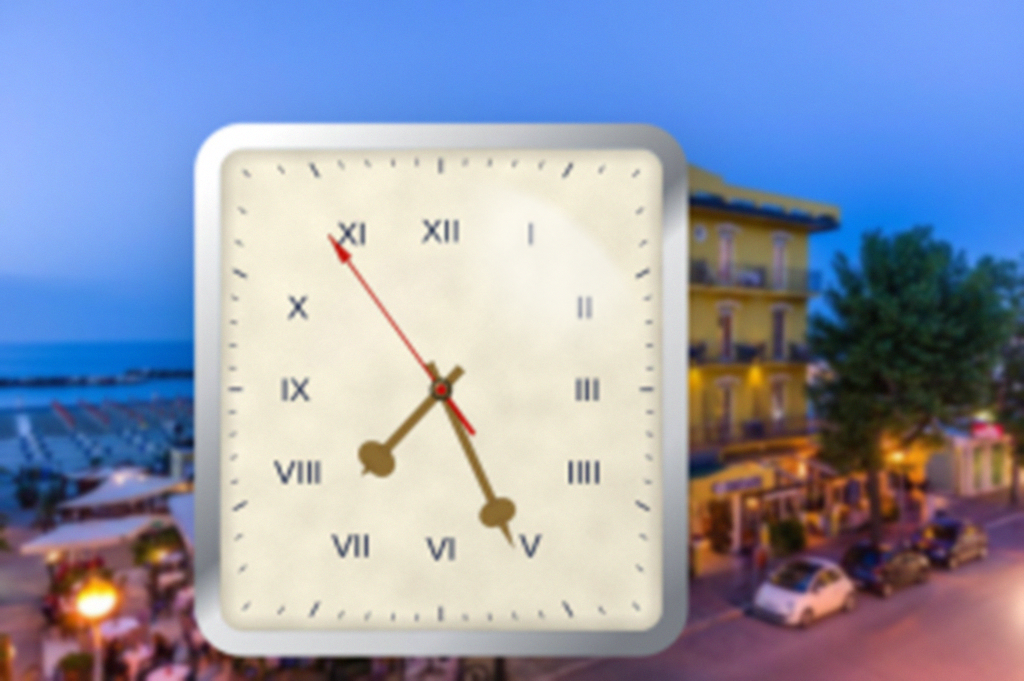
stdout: **7:25:54**
